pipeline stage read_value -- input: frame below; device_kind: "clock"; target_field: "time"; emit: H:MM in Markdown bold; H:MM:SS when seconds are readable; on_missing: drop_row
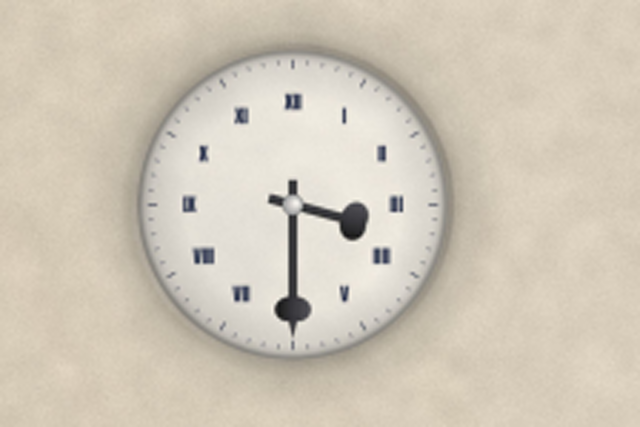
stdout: **3:30**
